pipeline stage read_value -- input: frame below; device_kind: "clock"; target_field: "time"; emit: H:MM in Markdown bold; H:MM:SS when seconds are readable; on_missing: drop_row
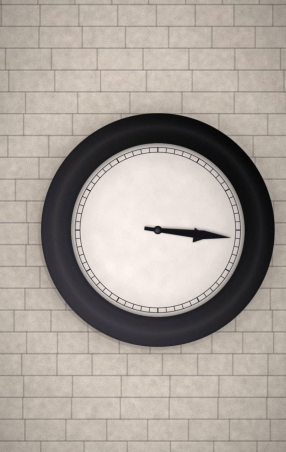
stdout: **3:16**
